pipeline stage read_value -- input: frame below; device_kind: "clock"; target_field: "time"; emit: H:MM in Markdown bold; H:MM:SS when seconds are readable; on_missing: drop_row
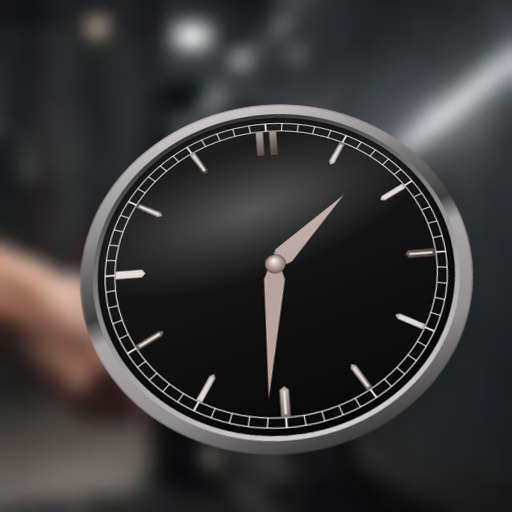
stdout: **1:31**
